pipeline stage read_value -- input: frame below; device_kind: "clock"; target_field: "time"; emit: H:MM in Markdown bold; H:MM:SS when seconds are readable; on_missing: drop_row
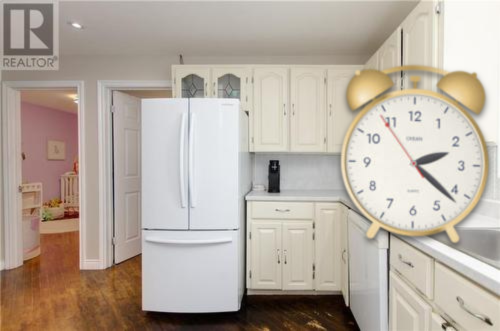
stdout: **2:21:54**
